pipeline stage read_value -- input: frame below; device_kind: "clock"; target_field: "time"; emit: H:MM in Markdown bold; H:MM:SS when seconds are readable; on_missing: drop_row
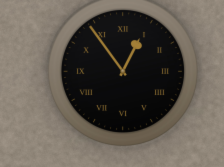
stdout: **12:54**
